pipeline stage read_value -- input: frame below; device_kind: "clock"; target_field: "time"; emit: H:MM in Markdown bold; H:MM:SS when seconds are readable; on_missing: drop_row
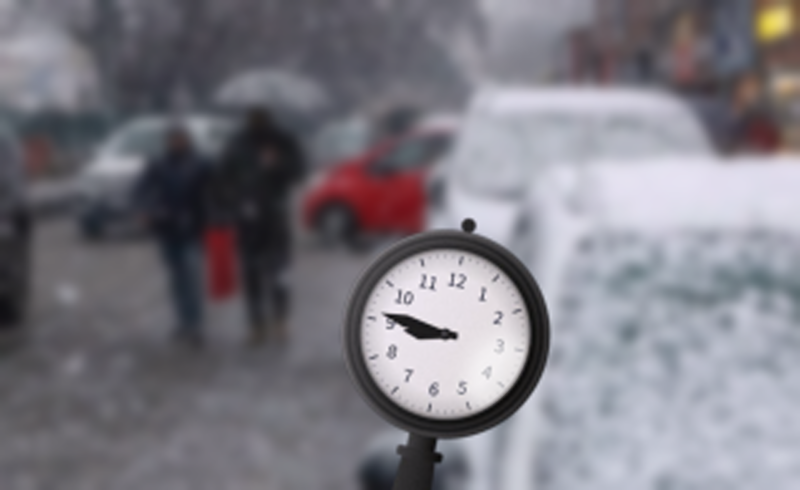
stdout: **8:46**
